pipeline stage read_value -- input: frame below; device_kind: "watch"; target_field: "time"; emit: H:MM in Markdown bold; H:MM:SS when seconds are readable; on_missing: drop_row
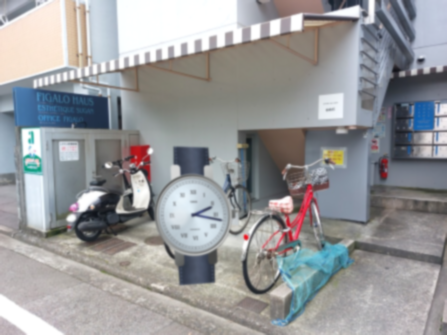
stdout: **2:17**
